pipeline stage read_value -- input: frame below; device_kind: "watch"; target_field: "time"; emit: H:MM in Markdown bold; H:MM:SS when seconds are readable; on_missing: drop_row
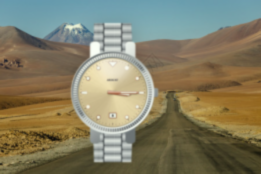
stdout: **3:15**
